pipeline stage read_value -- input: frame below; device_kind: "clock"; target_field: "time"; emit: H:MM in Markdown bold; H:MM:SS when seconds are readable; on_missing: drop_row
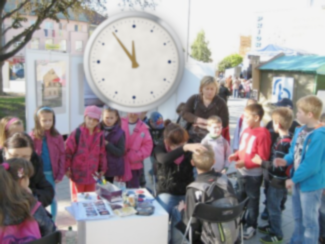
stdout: **11:54**
